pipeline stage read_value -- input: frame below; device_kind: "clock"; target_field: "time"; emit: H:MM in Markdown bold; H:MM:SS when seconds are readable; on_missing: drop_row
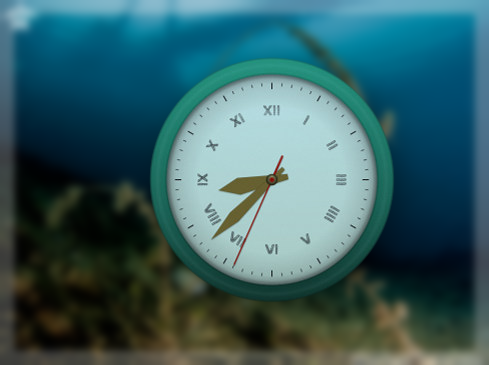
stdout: **8:37:34**
